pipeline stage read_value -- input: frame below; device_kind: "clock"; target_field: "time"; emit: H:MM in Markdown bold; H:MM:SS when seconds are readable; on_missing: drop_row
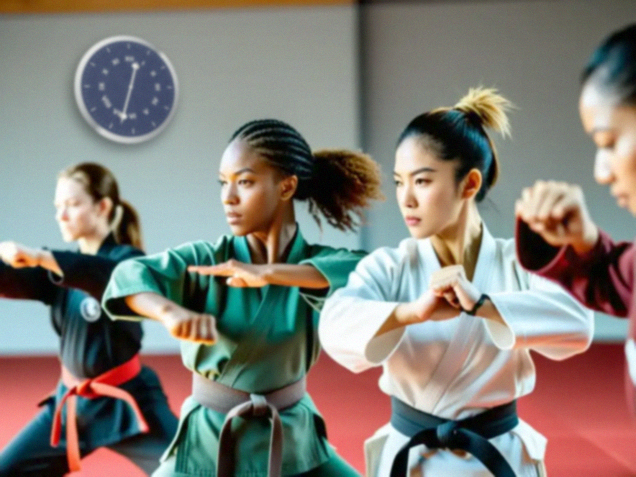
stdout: **12:33**
